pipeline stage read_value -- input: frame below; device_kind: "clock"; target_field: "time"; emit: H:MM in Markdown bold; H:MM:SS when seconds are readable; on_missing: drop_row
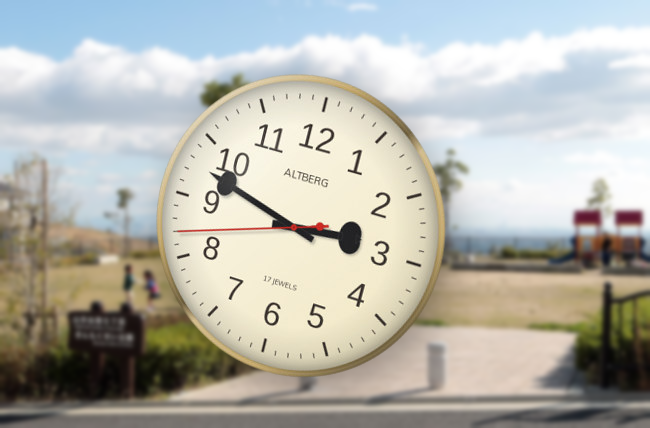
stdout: **2:47:42**
